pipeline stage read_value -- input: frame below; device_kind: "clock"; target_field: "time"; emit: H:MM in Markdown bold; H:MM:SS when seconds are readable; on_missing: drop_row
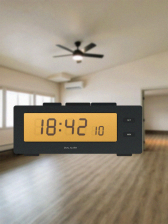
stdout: **18:42:10**
